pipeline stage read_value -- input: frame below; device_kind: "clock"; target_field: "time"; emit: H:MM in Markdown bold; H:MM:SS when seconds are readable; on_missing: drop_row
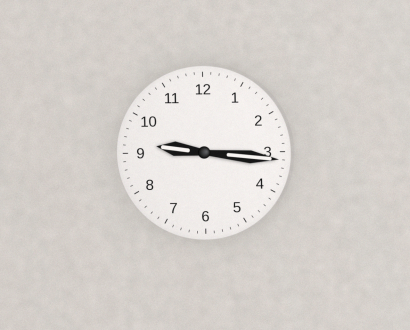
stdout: **9:16**
